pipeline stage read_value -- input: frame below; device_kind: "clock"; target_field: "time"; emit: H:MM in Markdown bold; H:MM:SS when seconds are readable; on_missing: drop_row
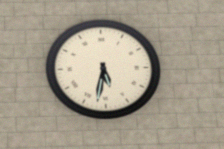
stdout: **5:32**
